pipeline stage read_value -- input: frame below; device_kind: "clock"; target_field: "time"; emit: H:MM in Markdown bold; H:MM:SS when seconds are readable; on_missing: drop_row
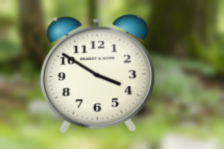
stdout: **3:51**
